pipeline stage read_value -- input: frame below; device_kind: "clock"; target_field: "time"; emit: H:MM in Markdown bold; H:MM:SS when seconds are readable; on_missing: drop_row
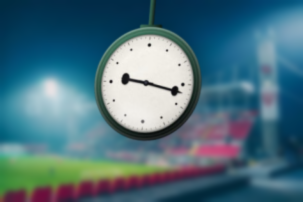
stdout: **9:17**
